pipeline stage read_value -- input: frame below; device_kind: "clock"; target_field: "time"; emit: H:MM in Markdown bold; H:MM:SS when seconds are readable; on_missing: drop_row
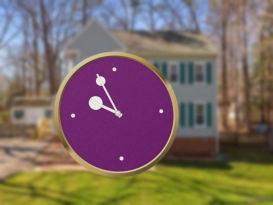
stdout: **9:56**
